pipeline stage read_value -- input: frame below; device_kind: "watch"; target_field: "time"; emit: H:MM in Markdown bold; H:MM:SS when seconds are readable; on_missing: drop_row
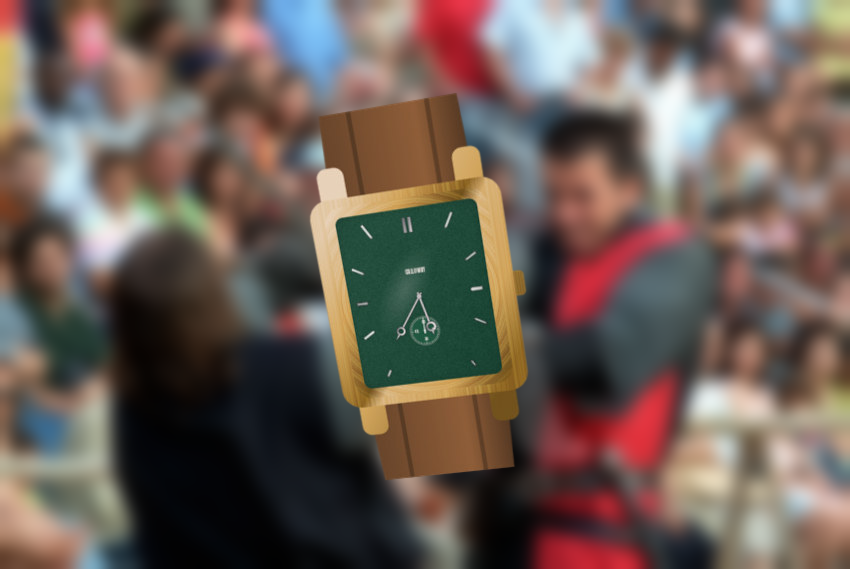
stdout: **5:36**
